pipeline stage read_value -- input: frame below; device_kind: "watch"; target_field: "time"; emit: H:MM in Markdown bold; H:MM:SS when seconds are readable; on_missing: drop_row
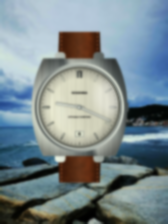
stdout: **9:19**
